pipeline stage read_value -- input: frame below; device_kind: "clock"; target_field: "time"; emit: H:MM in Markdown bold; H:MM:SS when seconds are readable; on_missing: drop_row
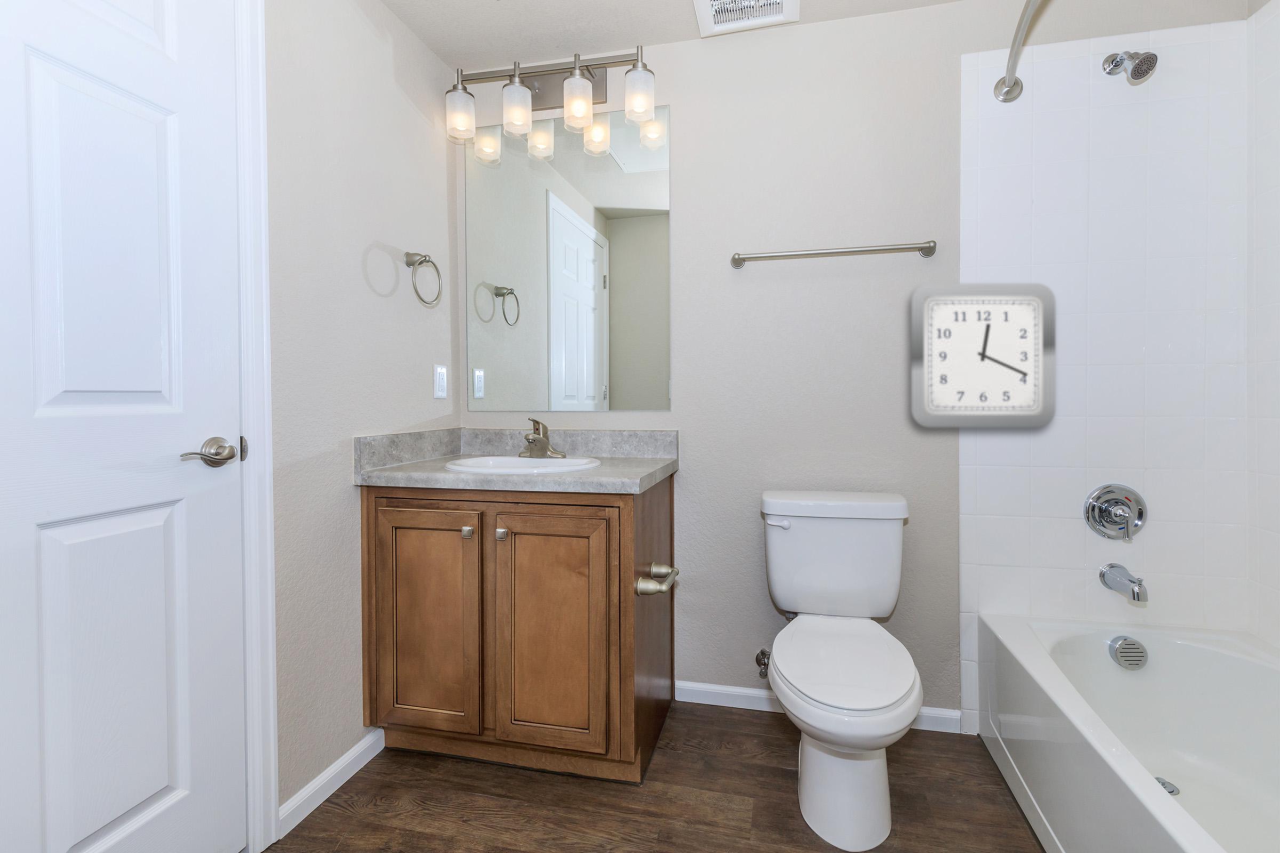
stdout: **12:19**
